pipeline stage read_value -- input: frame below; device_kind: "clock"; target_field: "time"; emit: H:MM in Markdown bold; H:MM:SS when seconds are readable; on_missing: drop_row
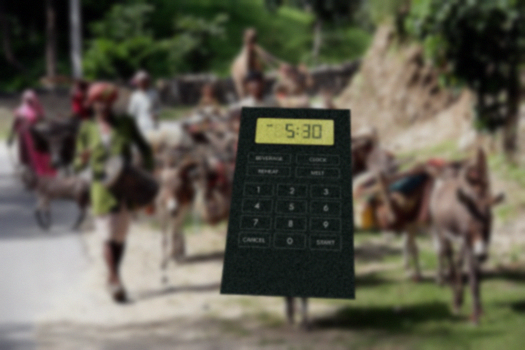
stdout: **5:30**
